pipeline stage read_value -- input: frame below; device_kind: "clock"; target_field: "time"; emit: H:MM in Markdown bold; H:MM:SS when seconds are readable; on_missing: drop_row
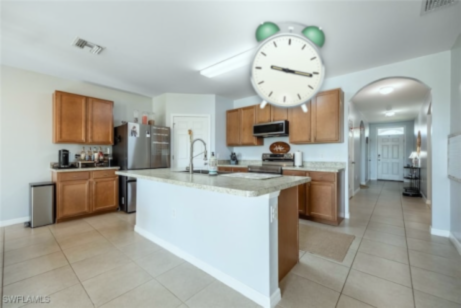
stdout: **9:16**
